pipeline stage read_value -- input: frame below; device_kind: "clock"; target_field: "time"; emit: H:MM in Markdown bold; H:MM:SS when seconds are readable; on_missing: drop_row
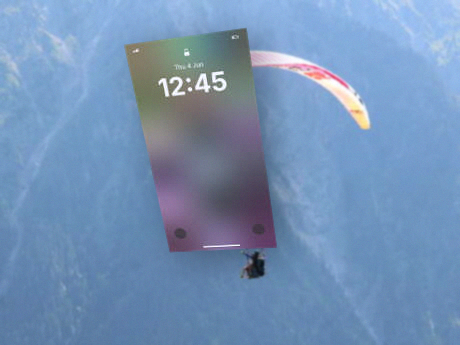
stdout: **12:45**
